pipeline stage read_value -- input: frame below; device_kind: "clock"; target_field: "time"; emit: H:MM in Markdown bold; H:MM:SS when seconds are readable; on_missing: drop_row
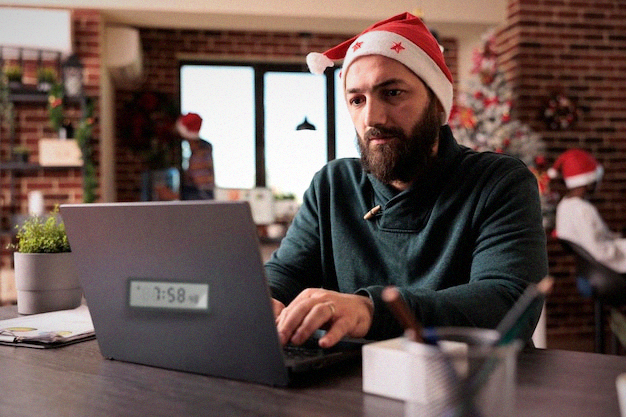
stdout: **7:58**
